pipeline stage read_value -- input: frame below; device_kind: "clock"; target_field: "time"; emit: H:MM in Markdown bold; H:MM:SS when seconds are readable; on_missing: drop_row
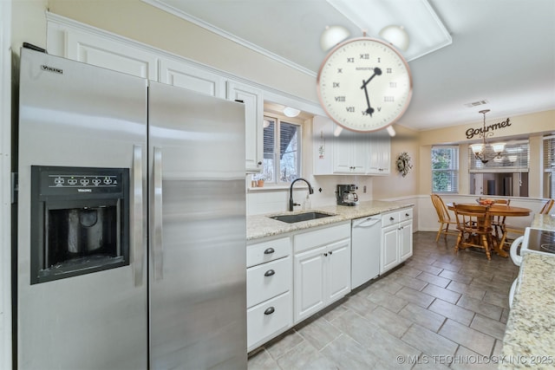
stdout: **1:28**
